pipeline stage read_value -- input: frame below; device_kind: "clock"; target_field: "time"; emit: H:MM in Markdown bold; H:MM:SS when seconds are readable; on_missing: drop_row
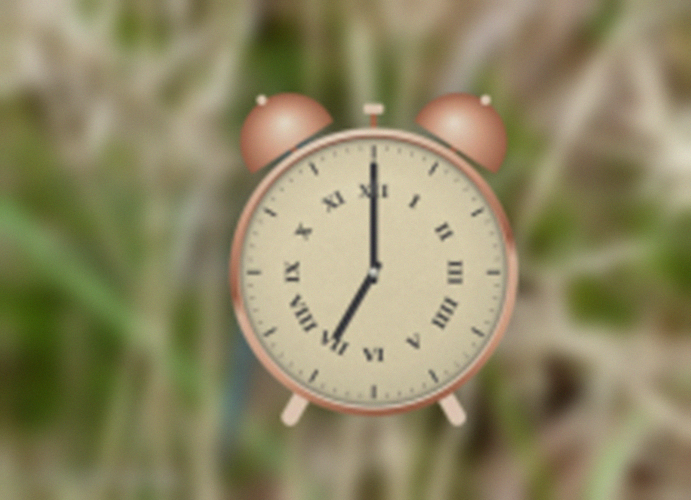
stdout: **7:00**
